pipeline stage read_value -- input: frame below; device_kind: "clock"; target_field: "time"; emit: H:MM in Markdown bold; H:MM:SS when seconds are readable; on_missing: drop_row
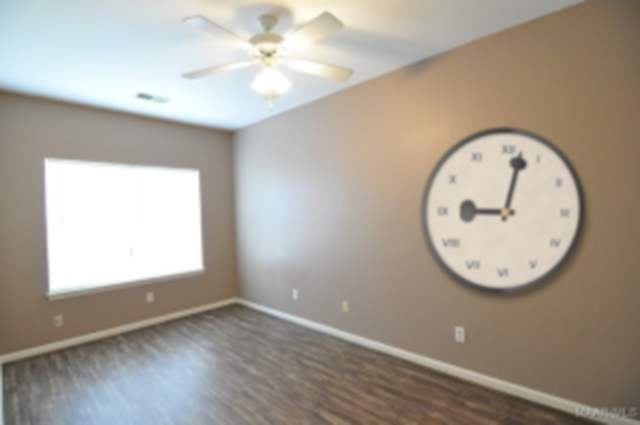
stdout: **9:02**
